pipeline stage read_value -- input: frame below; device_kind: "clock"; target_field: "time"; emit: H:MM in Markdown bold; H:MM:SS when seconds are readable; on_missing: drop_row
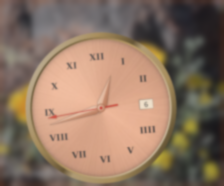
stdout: **12:42:44**
